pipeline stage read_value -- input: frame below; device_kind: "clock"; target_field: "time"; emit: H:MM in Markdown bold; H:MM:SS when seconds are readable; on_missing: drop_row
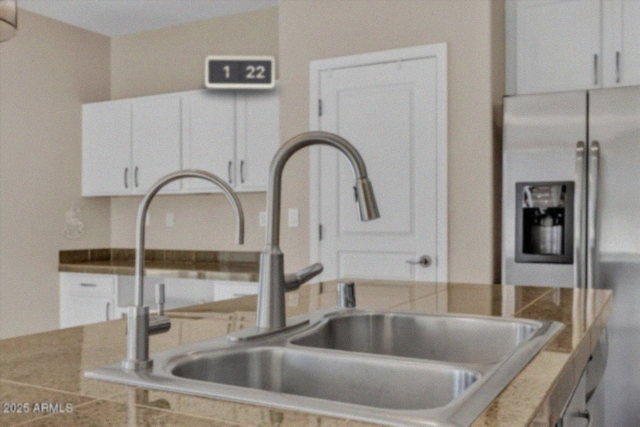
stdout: **1:22**
